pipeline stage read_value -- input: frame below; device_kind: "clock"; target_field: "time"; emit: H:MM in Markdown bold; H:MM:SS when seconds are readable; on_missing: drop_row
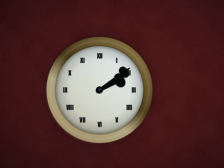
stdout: **2:09**
